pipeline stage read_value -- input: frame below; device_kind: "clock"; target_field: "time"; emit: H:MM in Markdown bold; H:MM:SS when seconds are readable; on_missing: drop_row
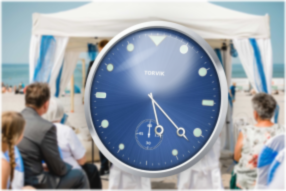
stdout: **5:22**
